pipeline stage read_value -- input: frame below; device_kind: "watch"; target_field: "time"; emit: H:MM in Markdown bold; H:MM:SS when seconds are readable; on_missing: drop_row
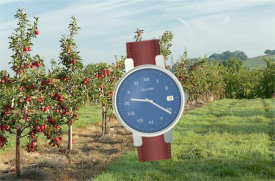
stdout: **9:21**
